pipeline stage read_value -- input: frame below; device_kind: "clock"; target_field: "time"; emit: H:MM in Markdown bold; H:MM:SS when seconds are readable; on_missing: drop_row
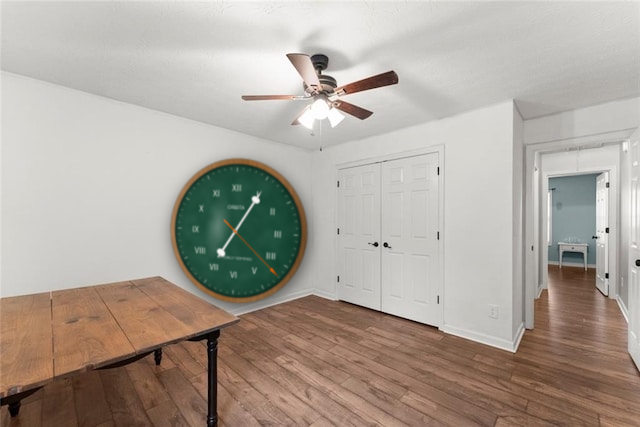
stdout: **7:05:22**
